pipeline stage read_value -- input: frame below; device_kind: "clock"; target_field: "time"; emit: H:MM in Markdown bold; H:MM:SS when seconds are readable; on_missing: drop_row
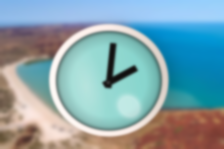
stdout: **2:01**
